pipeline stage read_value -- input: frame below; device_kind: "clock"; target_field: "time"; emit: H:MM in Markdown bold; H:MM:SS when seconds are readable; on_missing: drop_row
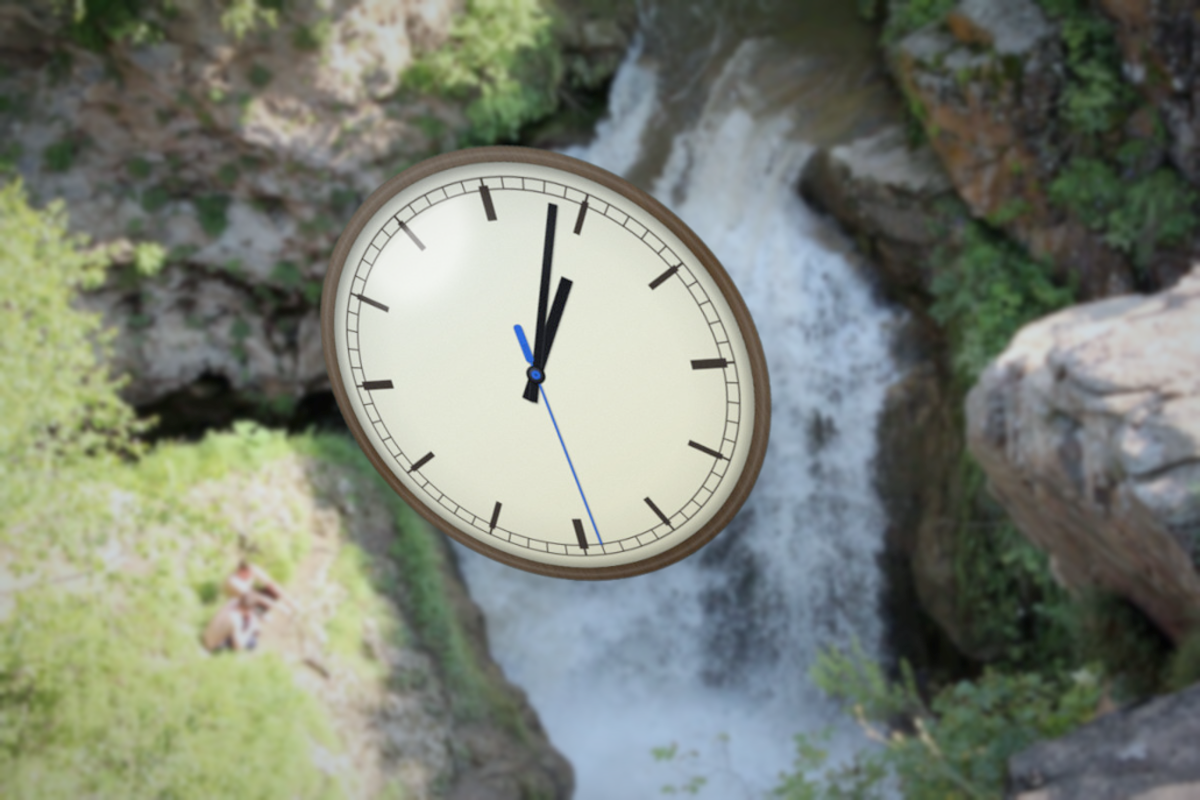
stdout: **1:03:29**
